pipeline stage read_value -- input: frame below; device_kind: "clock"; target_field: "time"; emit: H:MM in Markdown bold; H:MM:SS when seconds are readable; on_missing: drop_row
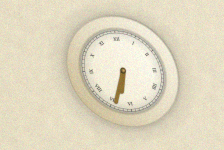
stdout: **6:34**
